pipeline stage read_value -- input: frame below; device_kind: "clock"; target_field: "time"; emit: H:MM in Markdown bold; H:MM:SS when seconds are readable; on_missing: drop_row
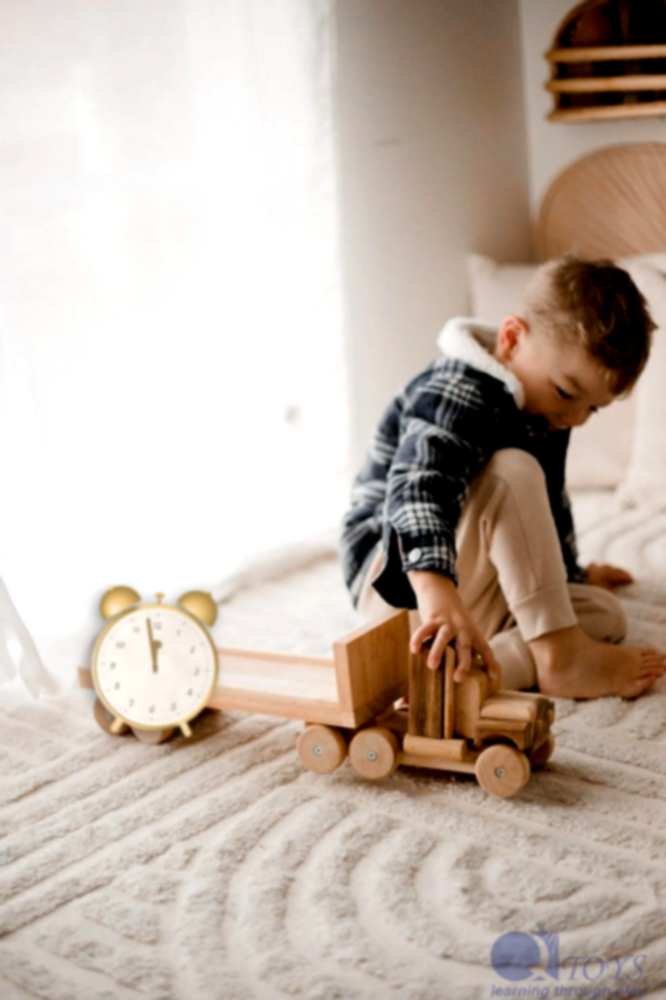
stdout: **11:58**
